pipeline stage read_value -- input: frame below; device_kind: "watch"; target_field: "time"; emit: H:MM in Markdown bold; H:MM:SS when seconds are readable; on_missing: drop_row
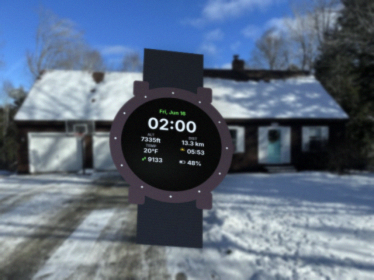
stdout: **2:00**
